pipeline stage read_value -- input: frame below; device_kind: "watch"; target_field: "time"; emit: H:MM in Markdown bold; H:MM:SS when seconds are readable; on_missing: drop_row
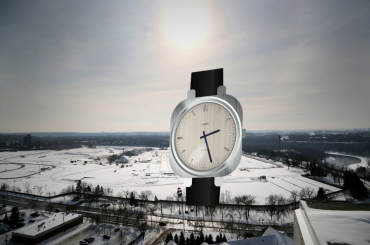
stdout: **2:27**
